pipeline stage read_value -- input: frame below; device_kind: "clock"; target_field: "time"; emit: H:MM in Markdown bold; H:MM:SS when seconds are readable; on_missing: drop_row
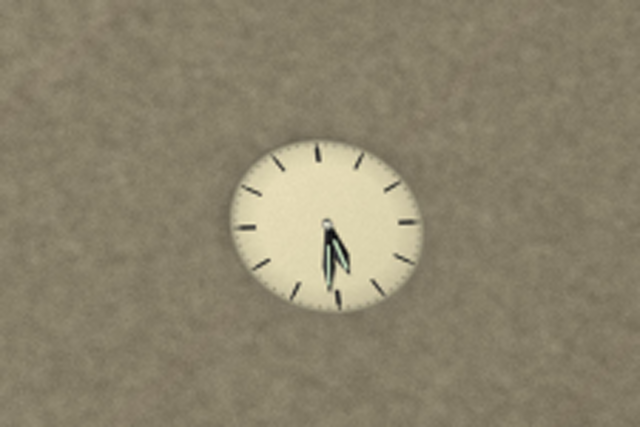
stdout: **5:31**
